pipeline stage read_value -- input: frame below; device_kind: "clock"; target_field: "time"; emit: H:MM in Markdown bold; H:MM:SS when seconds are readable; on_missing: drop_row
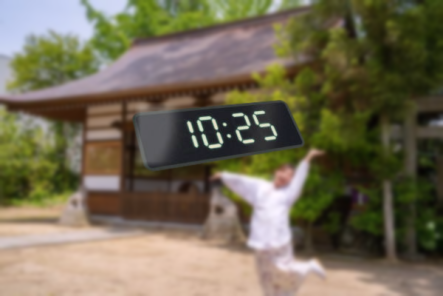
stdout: **10:25**
